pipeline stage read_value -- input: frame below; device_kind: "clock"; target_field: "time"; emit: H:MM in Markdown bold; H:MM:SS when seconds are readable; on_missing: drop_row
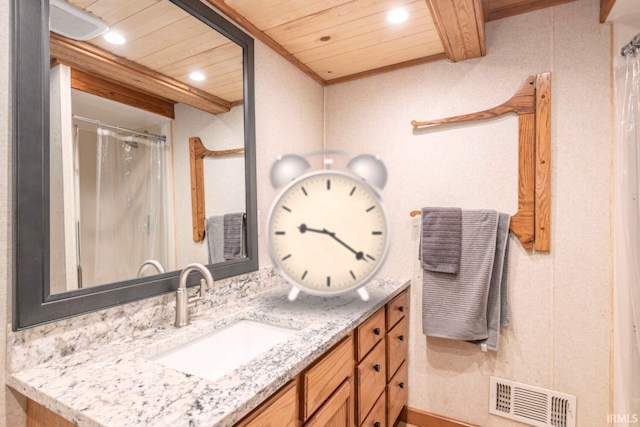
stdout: **9:21**
